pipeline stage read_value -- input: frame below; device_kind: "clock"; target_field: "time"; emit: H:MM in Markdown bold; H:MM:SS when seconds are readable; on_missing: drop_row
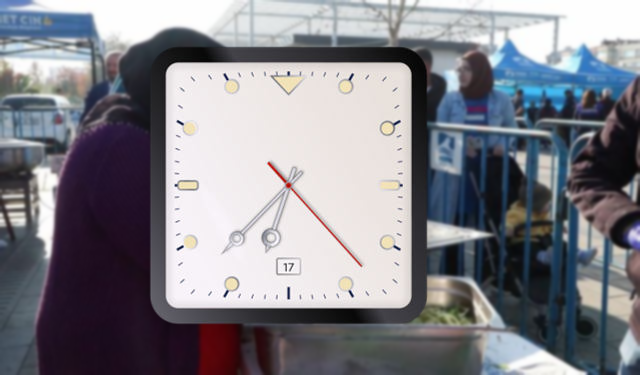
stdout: **6:37:23**
